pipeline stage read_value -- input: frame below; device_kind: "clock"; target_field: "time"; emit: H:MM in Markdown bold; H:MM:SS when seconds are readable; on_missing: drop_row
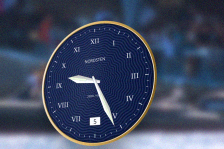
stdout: **9:26**
